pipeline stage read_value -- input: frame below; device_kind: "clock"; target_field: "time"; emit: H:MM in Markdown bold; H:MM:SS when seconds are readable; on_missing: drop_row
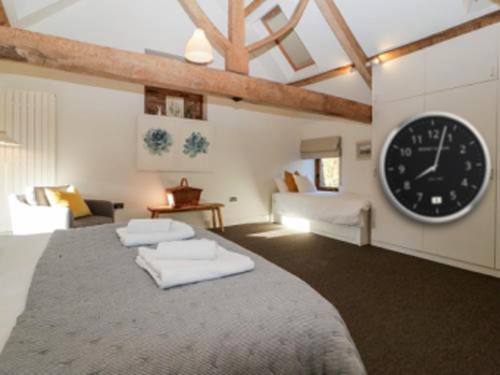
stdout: **8:03**
